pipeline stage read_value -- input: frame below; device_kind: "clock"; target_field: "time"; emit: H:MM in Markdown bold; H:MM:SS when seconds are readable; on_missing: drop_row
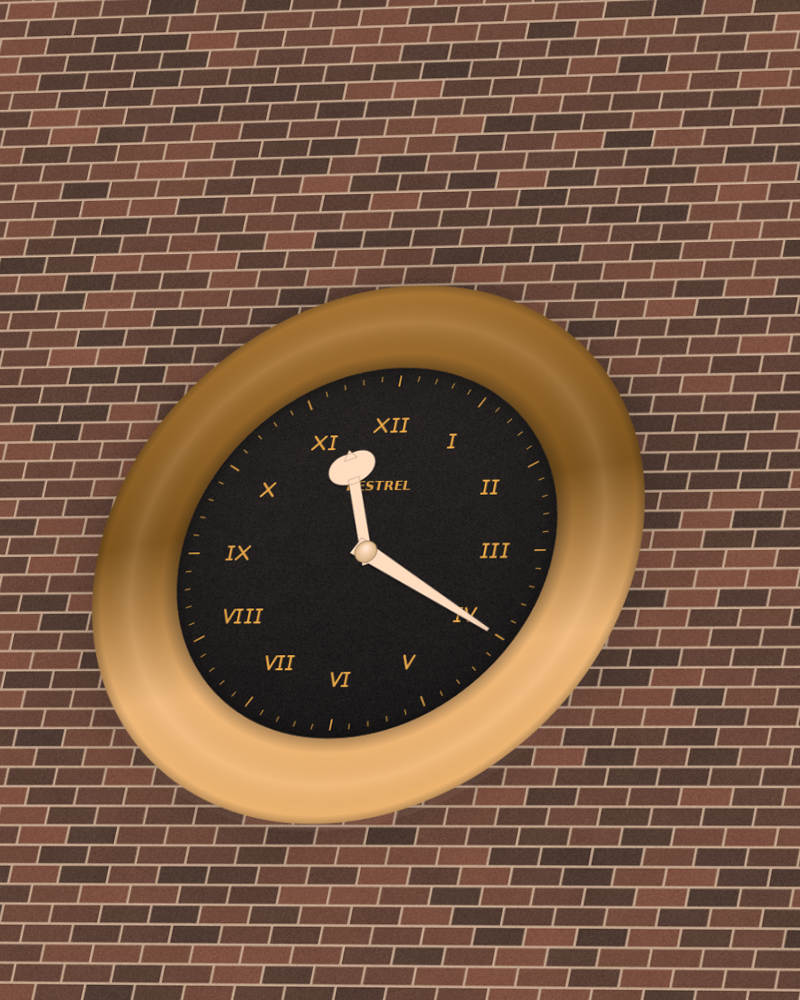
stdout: **11:20**
